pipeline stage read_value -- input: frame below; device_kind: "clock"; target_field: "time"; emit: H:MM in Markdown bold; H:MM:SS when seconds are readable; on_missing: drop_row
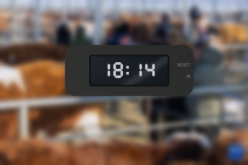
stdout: **18:14**
